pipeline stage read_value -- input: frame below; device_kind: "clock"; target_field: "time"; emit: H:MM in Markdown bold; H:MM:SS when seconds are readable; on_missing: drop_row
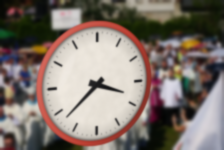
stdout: **3:38**
